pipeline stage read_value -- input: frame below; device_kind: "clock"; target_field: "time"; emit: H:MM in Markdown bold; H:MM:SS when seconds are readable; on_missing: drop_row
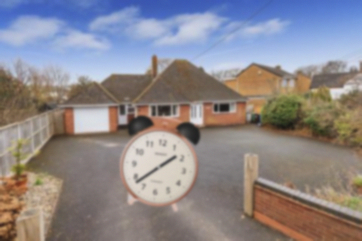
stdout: **1:38**
